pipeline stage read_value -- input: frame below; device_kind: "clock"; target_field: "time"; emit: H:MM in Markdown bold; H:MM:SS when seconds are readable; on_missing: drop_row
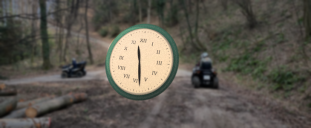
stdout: **11:28**
